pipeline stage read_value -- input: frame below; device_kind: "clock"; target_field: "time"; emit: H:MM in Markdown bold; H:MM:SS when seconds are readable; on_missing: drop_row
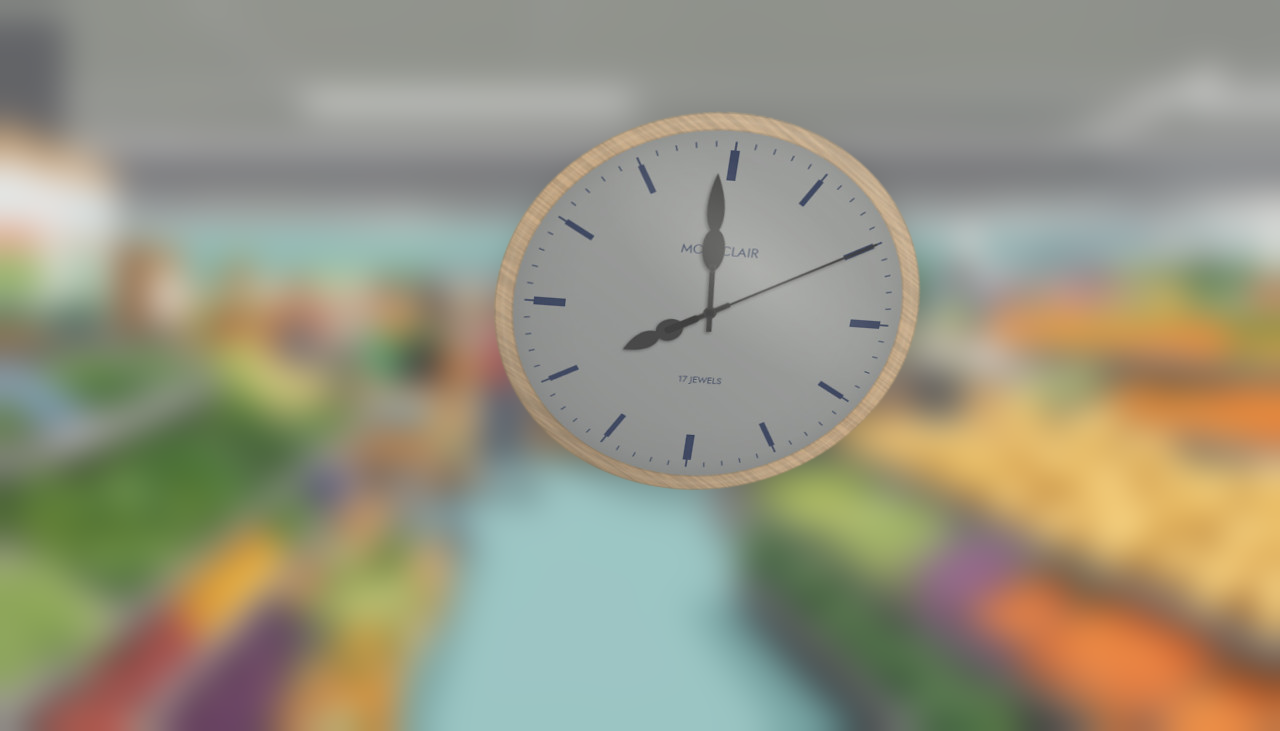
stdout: **7:59:10**
